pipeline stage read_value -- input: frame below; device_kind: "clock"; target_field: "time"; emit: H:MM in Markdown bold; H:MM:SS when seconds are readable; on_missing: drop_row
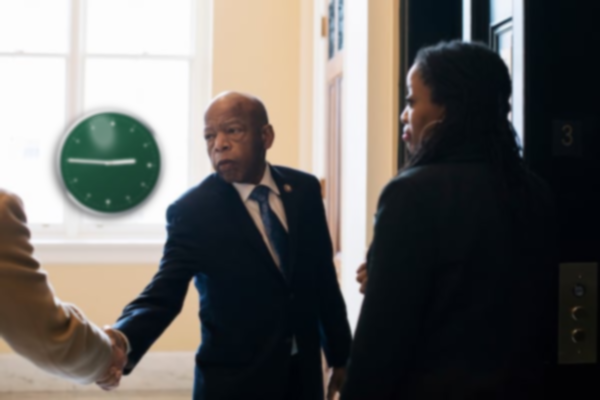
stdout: **2:45**
